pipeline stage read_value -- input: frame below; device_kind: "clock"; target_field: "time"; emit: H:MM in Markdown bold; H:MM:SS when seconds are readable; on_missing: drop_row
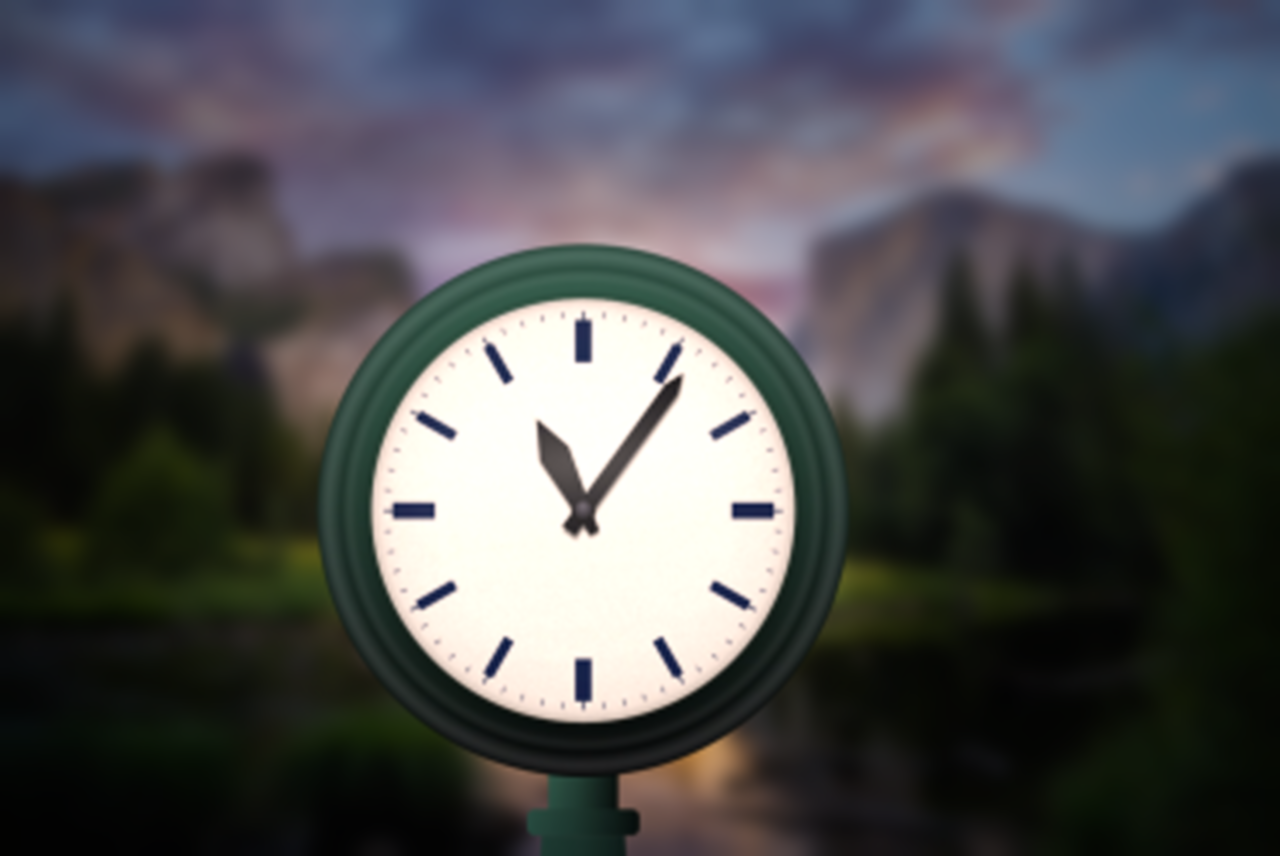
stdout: **11:06**
